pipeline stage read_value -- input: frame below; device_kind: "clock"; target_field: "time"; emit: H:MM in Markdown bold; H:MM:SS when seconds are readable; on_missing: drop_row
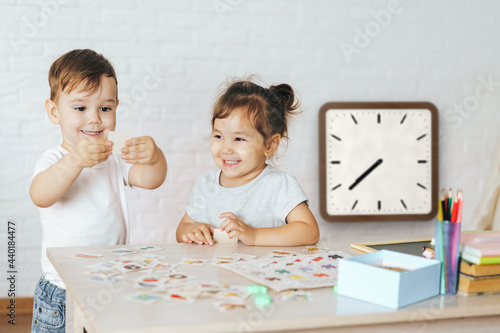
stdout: **7:38**
